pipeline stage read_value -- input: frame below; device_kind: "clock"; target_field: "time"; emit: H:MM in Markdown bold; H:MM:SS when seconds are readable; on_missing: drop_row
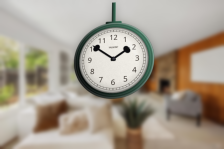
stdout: **1:51**
